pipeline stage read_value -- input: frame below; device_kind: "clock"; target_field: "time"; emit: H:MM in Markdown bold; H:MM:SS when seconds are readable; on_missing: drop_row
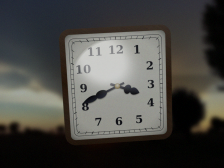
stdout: **3:41**
